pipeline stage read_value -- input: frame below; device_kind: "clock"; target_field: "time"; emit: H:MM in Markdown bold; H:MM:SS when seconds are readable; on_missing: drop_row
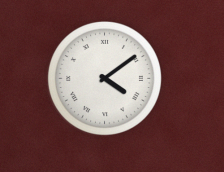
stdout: **4:09**
